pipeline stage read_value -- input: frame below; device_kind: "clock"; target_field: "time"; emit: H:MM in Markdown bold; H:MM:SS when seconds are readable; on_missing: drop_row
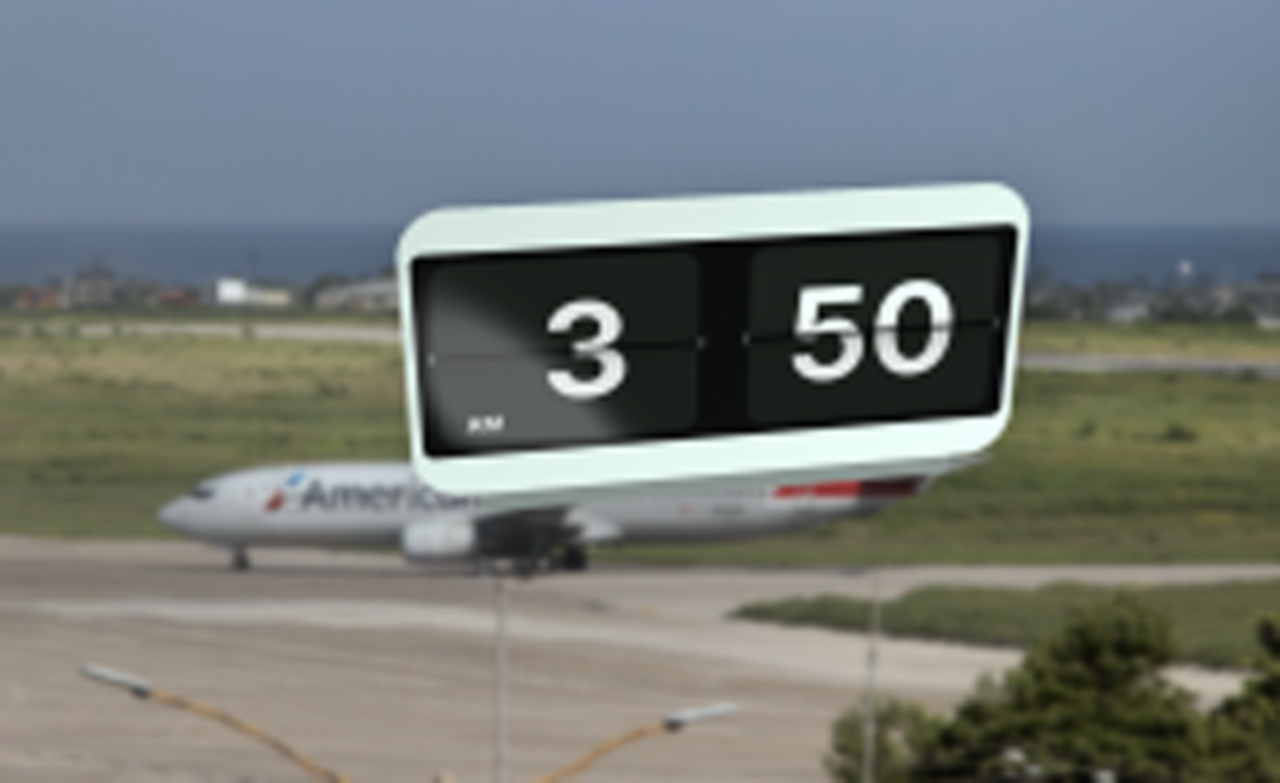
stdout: **3:50**
